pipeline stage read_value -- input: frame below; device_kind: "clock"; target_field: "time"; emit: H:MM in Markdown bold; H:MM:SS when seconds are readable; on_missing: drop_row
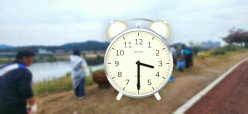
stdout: **3:30**
